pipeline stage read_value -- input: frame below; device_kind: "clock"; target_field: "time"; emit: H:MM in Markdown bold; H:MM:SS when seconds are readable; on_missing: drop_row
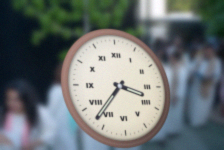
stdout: **3:37**
